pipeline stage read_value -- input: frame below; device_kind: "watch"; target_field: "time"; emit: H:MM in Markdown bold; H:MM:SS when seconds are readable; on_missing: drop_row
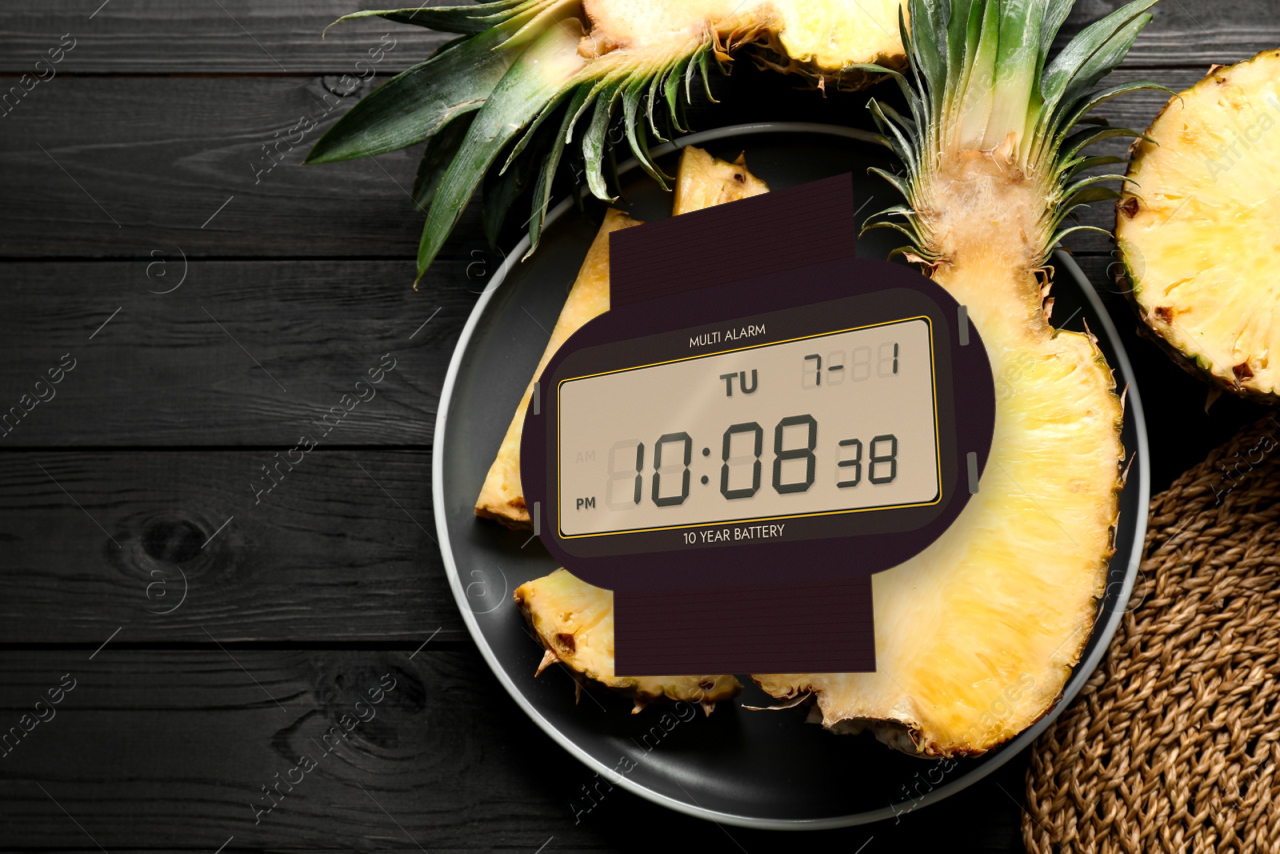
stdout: **10:08:38**
